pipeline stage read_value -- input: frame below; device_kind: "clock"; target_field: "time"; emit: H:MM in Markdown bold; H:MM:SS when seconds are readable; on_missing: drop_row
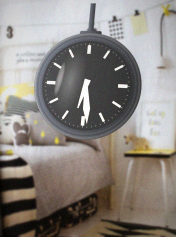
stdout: **6:29**
